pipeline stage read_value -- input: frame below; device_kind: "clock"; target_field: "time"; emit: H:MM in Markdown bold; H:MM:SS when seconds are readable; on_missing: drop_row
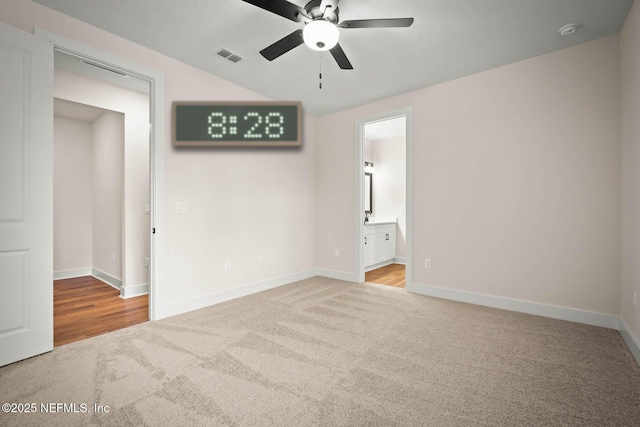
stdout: **8:28**
